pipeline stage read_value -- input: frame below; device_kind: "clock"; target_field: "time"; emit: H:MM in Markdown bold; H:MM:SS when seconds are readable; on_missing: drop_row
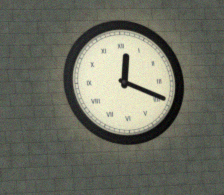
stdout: **12:19**
